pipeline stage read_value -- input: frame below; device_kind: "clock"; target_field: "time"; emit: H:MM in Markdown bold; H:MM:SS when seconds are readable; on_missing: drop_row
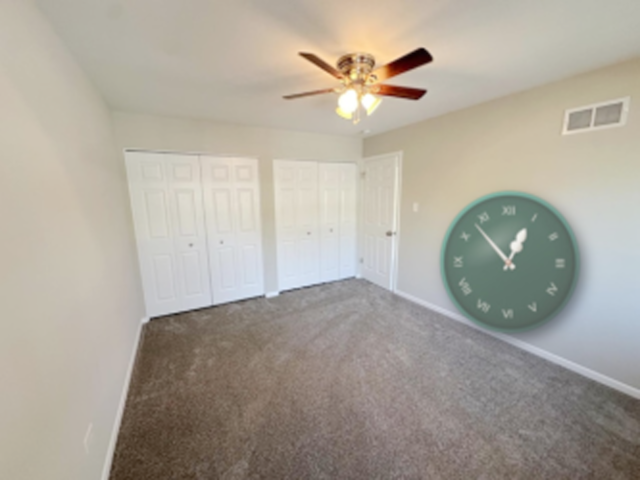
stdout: **12:53**
